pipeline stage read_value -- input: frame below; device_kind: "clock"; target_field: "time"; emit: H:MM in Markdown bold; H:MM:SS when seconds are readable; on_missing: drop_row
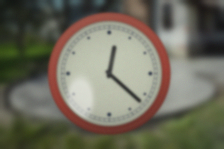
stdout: **12:22**
